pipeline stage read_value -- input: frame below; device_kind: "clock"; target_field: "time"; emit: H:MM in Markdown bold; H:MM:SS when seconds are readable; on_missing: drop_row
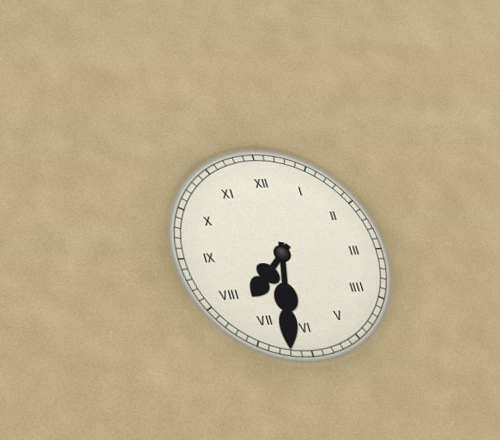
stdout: **7:32**
